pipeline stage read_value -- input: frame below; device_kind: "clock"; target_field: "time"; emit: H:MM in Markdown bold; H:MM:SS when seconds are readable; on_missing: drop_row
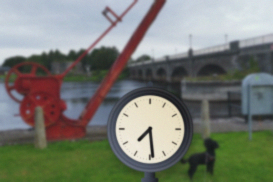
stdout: **7:29**
